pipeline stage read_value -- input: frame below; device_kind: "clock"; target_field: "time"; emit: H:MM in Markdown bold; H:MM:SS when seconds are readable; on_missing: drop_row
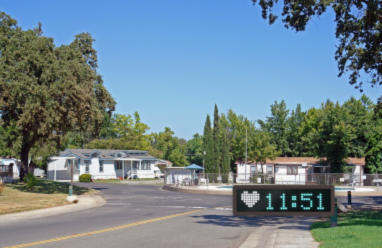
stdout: **11:51**
